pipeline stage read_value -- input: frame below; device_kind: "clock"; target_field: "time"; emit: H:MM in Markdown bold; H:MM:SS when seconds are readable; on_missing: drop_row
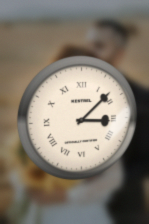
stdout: **3:08**
